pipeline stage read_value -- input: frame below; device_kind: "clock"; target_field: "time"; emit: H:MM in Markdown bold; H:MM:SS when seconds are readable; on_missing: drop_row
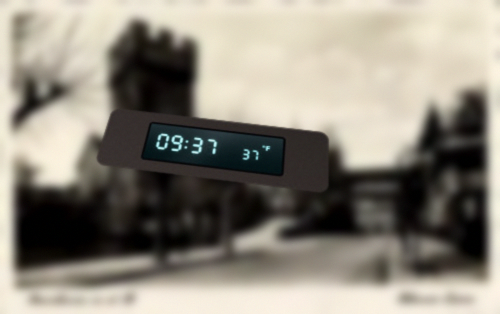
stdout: **9:37**
